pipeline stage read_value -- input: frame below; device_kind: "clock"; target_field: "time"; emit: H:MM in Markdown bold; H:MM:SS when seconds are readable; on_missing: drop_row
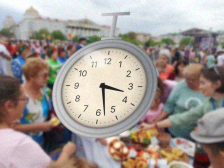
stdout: **3:28**
